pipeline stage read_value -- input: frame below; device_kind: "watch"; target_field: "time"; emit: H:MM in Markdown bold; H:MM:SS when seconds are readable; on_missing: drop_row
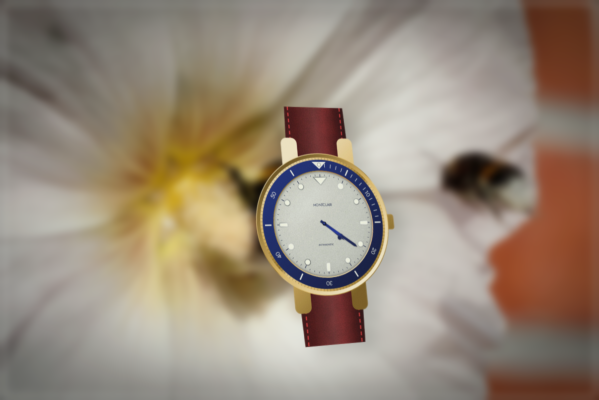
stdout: **4:21**
